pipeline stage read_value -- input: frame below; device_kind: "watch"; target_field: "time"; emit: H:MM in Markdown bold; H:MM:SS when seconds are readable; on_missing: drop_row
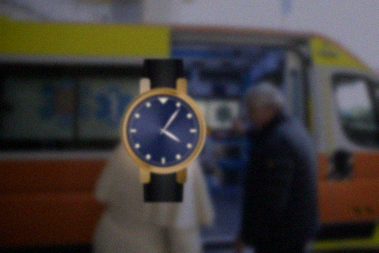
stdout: **4:06**
